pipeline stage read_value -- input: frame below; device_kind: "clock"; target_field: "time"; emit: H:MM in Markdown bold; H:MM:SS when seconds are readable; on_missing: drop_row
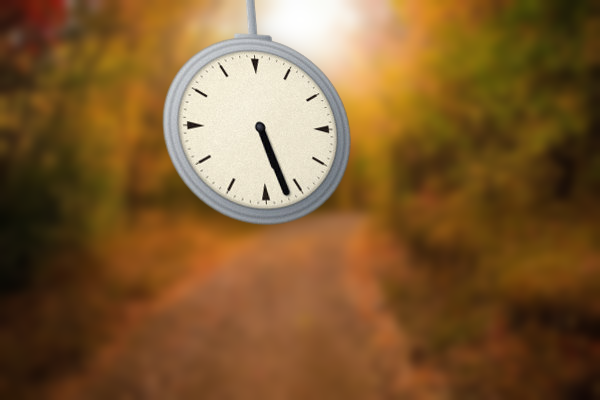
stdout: **5:27**
